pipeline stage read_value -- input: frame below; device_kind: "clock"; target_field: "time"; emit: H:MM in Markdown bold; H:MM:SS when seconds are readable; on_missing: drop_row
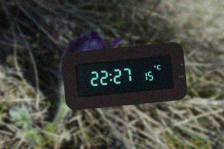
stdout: **22:27**
